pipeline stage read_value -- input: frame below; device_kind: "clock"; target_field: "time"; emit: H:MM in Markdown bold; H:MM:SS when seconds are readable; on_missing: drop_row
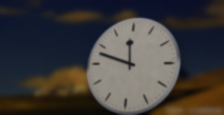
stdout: **11:48**
